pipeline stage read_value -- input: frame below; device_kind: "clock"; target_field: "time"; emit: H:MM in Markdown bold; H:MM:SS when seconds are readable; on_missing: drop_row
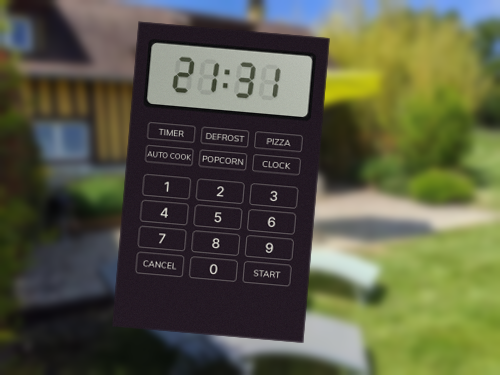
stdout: **21:31**
